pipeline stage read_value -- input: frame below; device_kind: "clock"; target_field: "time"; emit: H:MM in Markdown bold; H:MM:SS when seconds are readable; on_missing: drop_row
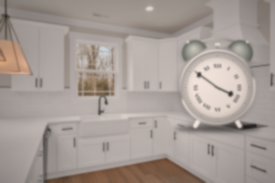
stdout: **3:51**
